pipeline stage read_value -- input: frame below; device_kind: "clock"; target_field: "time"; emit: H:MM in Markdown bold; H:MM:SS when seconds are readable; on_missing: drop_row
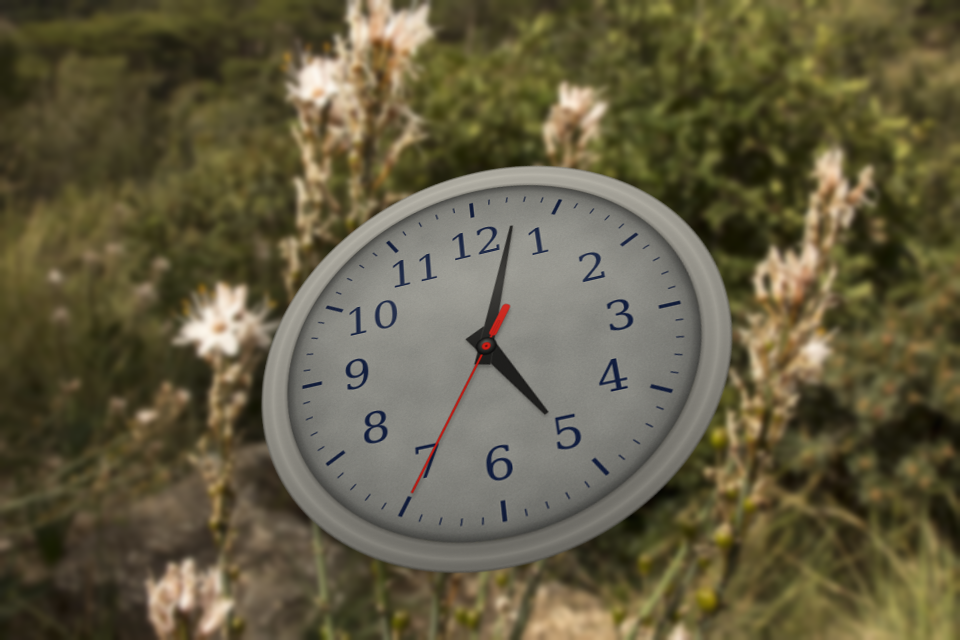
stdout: **5:02:35**
